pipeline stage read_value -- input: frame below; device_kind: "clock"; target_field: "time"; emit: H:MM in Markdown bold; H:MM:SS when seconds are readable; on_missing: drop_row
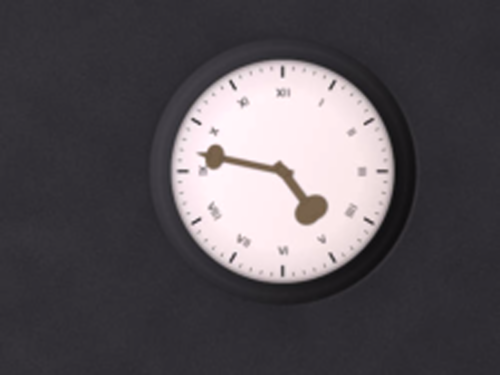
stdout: **4:47**
